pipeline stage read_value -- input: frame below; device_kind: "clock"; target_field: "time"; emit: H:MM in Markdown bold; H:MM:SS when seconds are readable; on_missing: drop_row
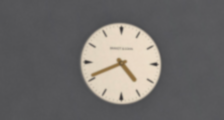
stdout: **4:41**
